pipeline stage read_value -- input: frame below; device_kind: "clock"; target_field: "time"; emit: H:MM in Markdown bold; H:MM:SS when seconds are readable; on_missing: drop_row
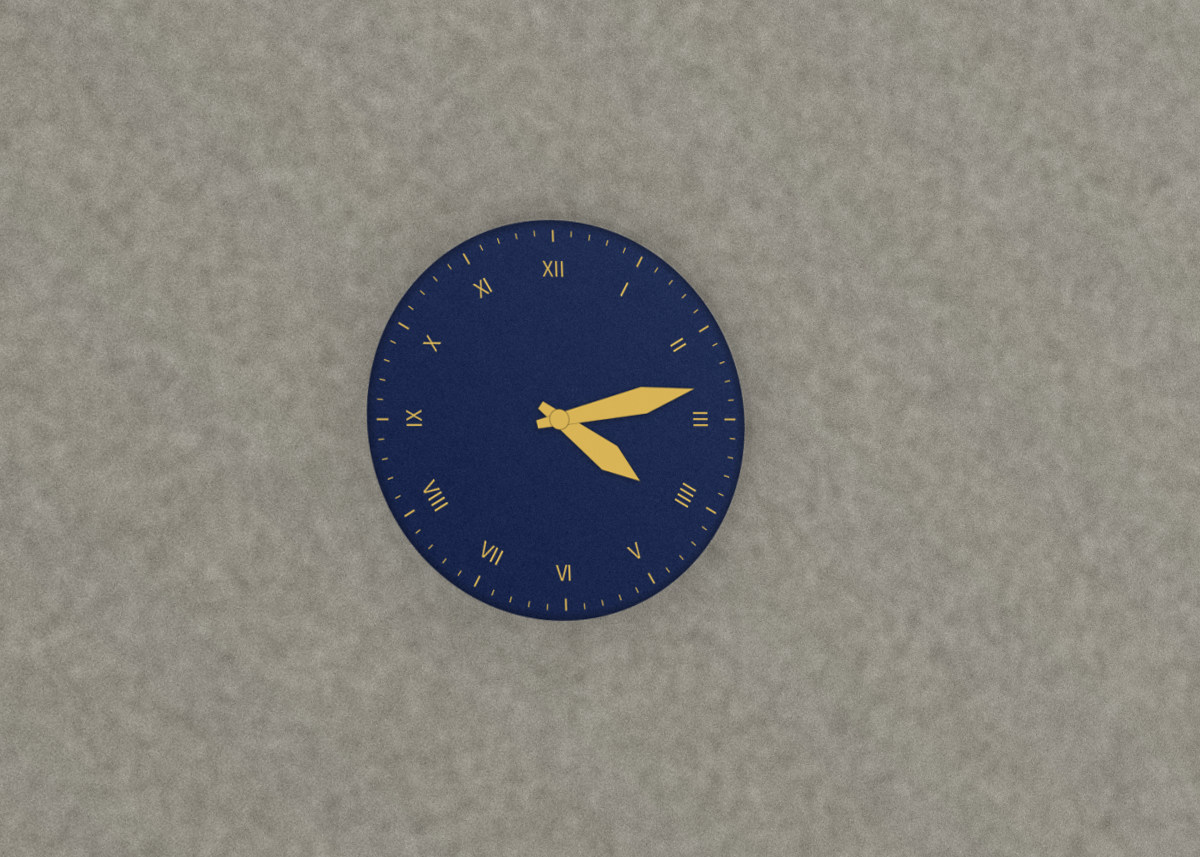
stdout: **4:13**
